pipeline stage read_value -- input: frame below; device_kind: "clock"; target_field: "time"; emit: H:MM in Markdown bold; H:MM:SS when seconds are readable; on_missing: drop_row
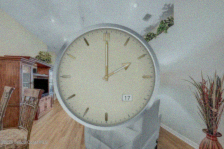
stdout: **2:00**
